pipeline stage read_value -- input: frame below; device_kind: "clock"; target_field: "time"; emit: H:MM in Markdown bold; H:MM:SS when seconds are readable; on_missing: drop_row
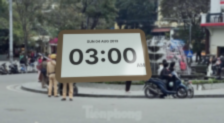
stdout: **3:00**
